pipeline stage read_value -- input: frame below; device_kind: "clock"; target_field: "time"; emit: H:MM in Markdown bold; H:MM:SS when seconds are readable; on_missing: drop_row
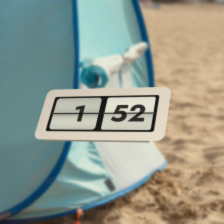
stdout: **1:52**
